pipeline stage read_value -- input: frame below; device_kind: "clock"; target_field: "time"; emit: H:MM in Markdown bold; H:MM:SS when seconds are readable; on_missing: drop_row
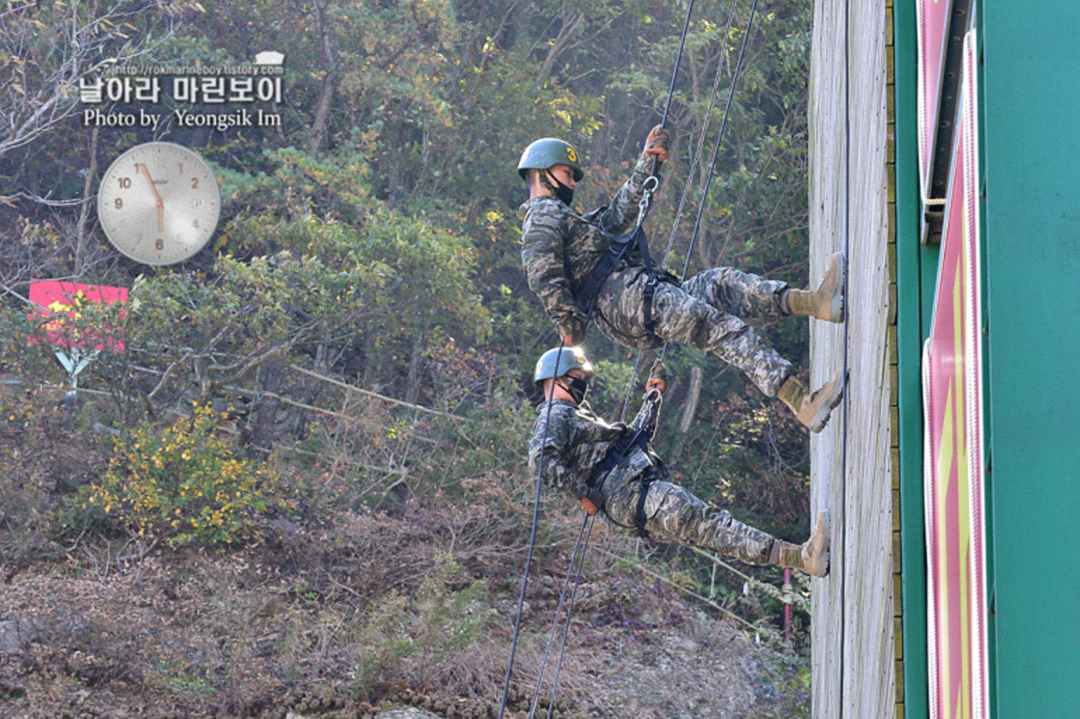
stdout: **5:56**
